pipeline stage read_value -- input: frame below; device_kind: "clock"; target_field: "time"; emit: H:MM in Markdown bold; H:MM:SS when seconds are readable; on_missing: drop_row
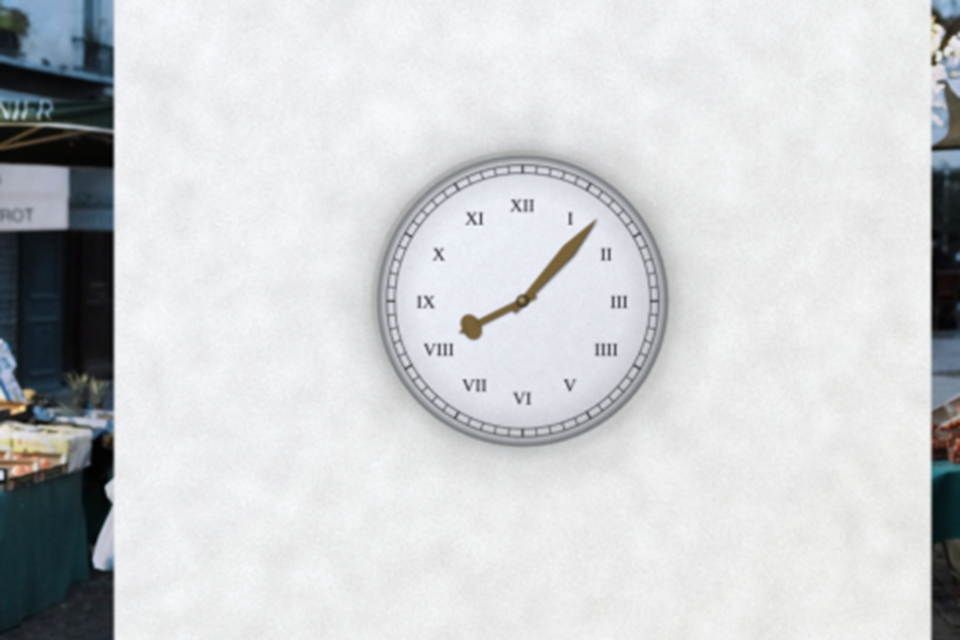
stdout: **8:07**
